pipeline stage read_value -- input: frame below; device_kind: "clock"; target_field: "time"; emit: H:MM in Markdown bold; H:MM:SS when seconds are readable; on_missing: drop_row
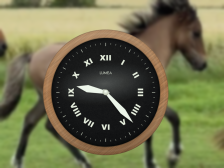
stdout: **9:23**
